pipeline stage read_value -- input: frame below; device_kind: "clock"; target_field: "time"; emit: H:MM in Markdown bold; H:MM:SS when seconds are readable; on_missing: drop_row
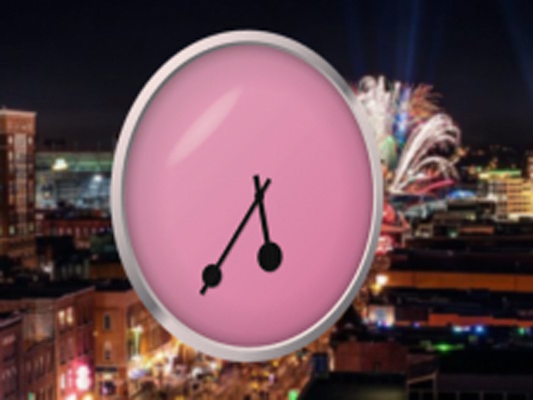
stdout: **5:36**
